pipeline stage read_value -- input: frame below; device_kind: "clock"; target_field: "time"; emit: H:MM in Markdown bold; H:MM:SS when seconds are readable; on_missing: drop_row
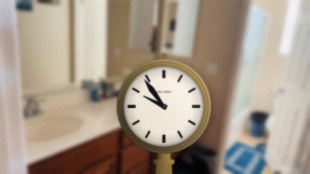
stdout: **9:54**
